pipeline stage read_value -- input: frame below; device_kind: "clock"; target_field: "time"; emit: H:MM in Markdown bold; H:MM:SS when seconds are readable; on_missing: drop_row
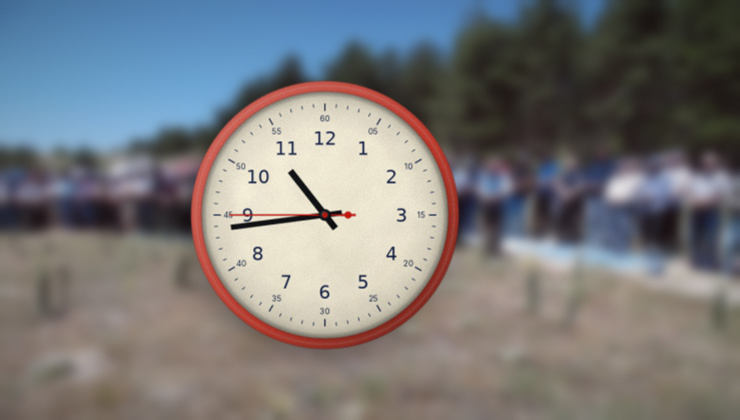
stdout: **10:43:45**
